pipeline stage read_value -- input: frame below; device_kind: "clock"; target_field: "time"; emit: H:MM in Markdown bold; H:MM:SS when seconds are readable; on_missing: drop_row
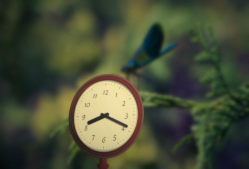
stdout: **8:19**
